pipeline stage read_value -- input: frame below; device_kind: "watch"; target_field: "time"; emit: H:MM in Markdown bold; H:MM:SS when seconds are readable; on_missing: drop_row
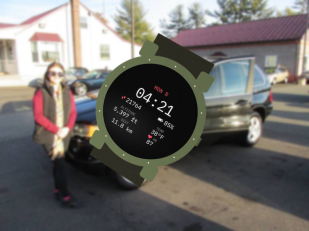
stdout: **4:21**
